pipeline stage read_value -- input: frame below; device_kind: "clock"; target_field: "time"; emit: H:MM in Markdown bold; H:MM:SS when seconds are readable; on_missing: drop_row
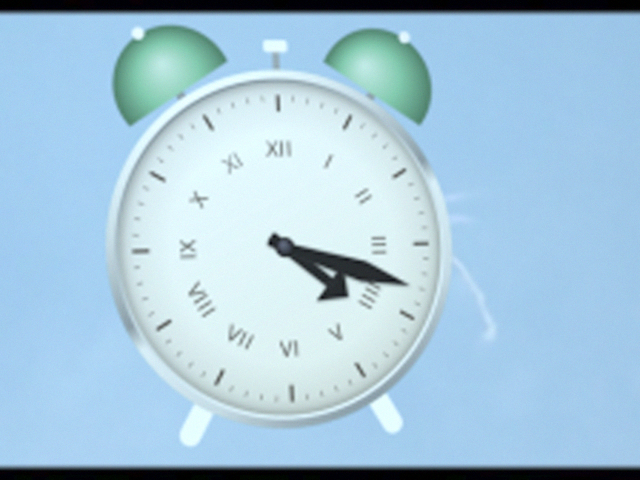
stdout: **4:18**
